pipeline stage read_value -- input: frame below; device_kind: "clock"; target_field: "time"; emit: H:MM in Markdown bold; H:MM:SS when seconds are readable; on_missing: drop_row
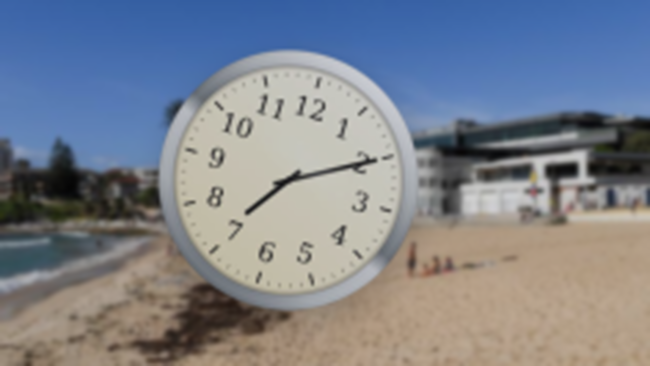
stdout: **7:10**
